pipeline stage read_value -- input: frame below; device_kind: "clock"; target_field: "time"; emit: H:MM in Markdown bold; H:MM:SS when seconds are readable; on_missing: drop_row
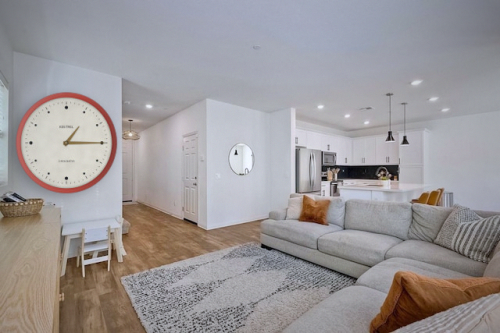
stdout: **1:15**
